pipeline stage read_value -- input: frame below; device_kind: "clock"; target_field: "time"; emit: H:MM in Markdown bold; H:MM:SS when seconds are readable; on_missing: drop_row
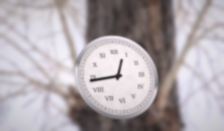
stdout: **12:44**
